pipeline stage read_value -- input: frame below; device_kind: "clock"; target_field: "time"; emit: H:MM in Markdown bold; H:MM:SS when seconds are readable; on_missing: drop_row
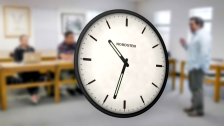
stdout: **10:33**
